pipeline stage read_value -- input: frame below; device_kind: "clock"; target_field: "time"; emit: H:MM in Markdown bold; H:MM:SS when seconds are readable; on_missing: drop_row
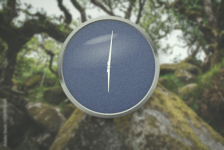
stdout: **6:01**
